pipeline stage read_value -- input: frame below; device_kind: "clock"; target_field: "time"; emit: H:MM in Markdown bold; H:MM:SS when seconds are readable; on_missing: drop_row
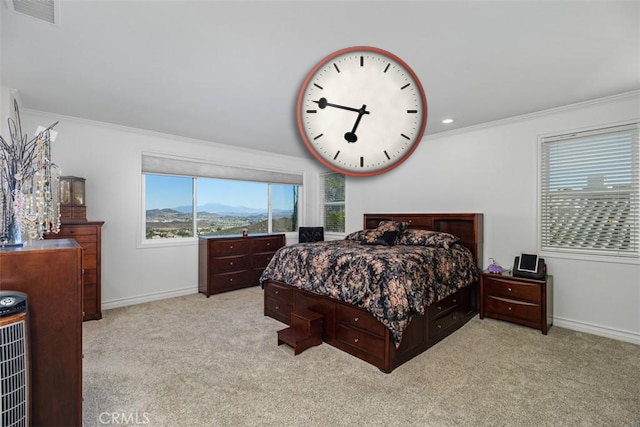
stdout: **6:47**
